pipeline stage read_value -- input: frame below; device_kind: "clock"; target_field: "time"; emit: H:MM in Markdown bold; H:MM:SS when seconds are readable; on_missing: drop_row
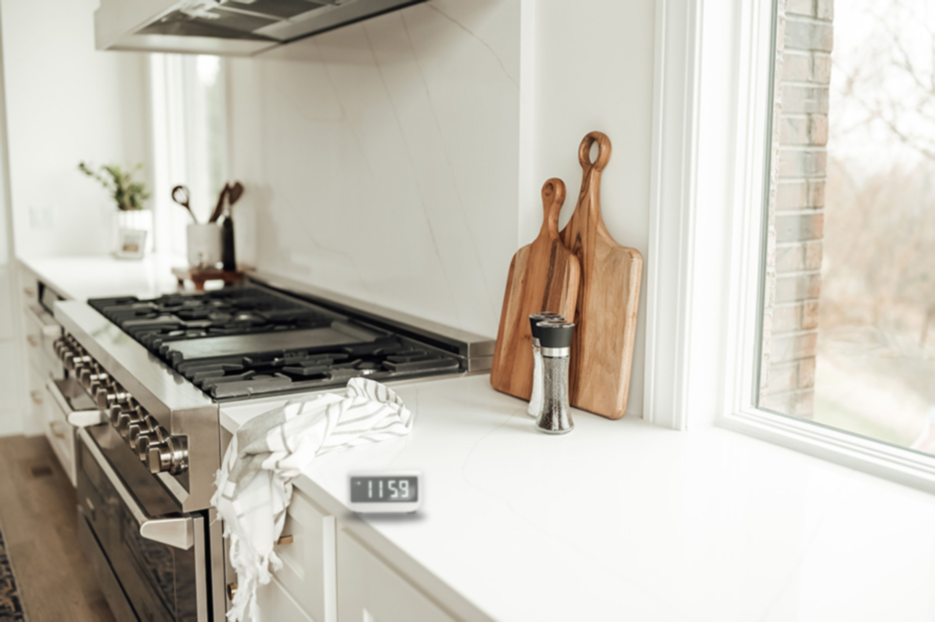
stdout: **11:59**
